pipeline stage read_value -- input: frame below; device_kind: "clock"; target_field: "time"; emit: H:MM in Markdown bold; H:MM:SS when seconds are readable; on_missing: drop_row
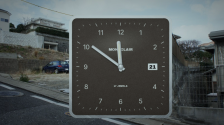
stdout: **11:51**
